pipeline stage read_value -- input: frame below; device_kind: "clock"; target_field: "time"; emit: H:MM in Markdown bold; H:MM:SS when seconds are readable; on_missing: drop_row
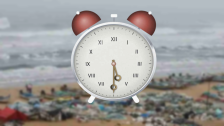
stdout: **5:30**
